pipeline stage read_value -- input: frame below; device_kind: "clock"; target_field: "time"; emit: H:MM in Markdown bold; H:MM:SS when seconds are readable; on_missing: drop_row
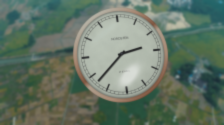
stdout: **2:38**
